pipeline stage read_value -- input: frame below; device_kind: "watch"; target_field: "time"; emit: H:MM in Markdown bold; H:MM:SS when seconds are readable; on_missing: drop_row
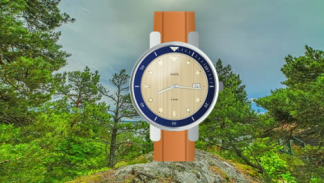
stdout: **8:16**
